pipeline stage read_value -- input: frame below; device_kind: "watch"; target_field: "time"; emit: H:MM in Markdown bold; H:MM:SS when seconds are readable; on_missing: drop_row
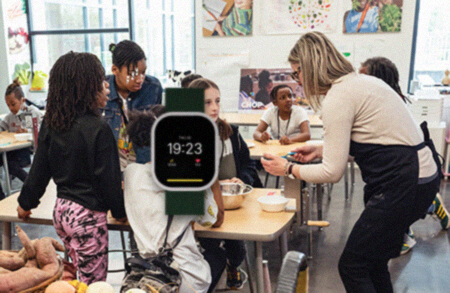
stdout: **19:23**
